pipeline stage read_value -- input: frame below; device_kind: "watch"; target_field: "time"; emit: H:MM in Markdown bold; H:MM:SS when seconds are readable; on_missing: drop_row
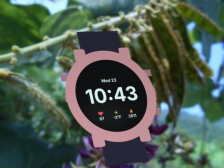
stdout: **10:43**
